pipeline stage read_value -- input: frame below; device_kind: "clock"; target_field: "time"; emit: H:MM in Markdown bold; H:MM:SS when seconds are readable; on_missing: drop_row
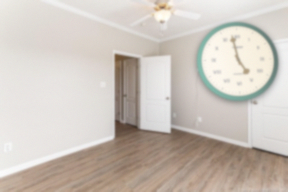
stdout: **4:58**
